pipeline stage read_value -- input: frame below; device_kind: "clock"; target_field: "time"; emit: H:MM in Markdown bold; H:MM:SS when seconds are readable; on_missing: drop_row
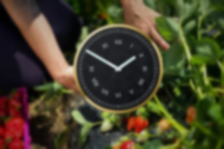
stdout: **1:50**
